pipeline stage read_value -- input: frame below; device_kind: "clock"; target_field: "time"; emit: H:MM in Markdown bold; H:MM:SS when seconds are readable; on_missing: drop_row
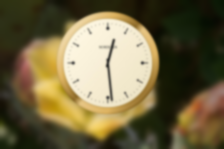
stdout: **12:29**
